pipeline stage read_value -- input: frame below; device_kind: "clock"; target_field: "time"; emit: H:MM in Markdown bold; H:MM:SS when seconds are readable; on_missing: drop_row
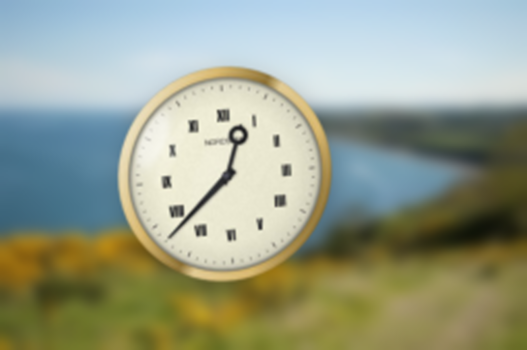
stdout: **12:38**
